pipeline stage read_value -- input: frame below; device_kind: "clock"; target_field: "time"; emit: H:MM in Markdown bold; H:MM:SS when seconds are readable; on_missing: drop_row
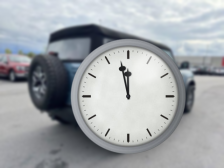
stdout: **11:58**
